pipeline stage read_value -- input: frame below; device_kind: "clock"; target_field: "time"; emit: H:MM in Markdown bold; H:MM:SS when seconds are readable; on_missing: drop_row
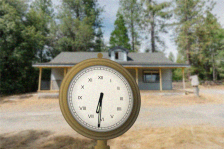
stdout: **6:31**
